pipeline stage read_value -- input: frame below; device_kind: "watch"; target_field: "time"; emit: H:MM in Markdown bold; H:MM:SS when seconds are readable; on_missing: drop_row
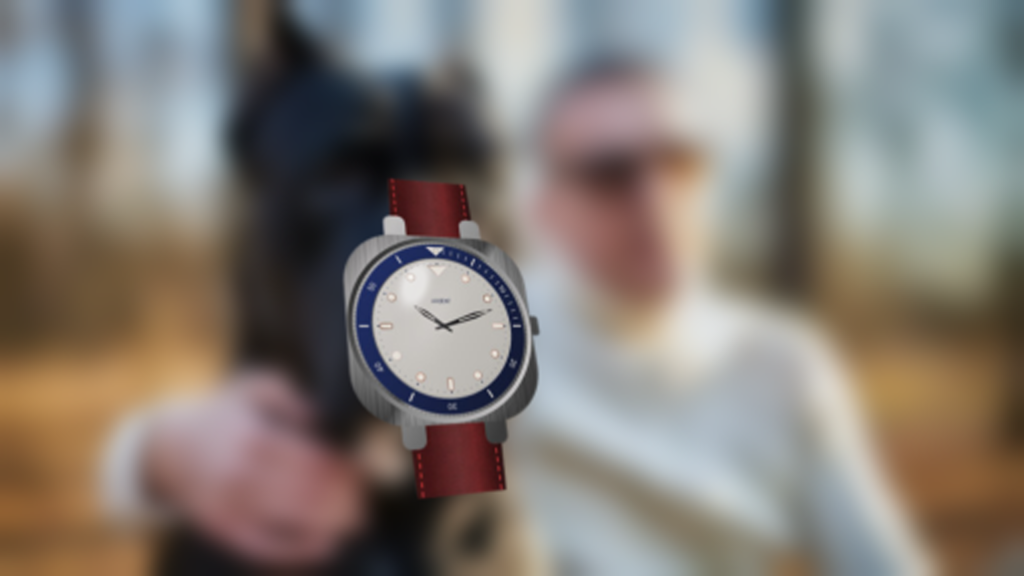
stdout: **10:12**
